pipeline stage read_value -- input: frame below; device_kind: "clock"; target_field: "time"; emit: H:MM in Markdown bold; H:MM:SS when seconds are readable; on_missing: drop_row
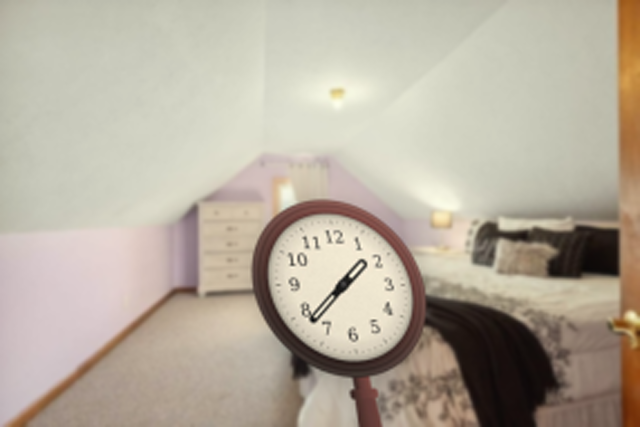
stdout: **1:38**
